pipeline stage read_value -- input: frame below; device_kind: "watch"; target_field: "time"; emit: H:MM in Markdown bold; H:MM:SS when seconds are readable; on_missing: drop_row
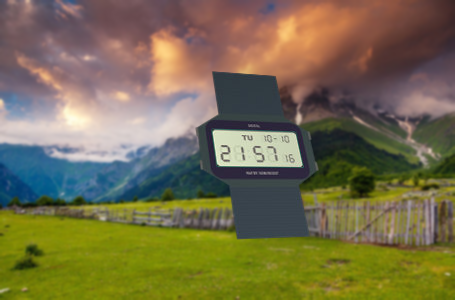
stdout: **21:57:16**
